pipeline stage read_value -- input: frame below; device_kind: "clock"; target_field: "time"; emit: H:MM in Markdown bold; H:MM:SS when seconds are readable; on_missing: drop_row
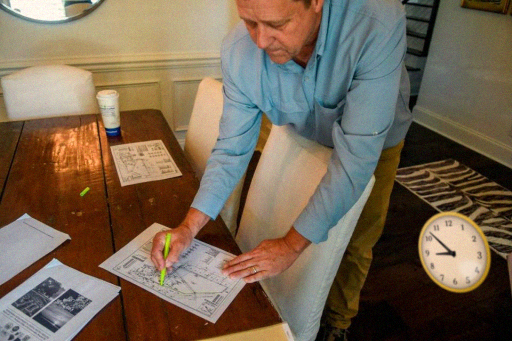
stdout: **8:52**
